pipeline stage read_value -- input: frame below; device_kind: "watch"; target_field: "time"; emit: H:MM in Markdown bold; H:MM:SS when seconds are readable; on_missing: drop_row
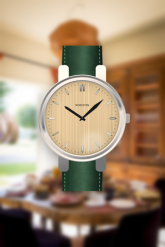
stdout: **10:08**
